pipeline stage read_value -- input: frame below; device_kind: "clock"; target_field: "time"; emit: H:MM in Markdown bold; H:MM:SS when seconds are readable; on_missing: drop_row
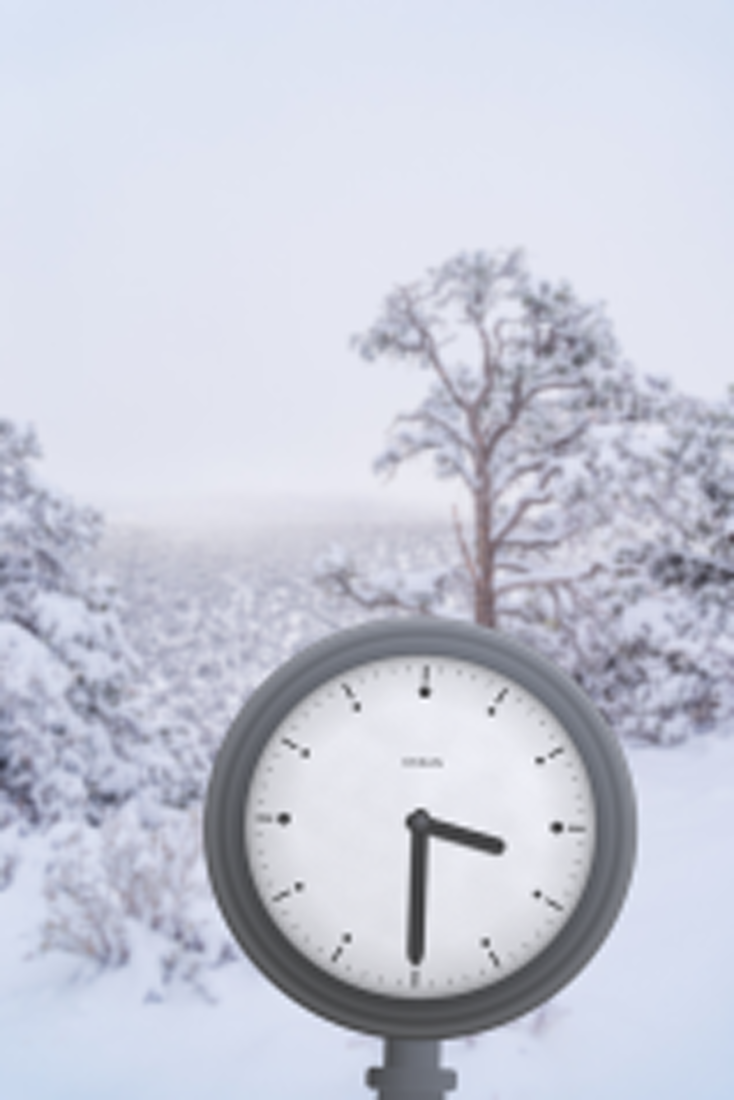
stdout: **3:30**
